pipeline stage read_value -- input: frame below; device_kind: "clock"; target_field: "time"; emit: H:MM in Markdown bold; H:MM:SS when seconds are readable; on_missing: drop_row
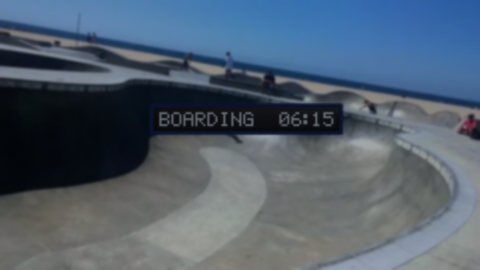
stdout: **6:15**
